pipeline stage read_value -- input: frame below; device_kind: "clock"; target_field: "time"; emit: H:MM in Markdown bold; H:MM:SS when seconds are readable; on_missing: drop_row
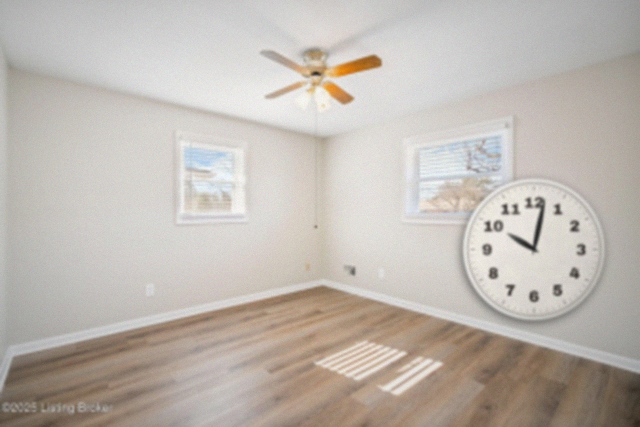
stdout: **10:02**
